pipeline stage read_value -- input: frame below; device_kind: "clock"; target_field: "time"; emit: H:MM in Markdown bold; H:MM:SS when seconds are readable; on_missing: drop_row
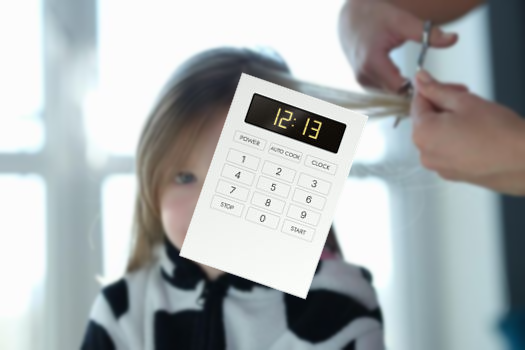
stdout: **12:13**
